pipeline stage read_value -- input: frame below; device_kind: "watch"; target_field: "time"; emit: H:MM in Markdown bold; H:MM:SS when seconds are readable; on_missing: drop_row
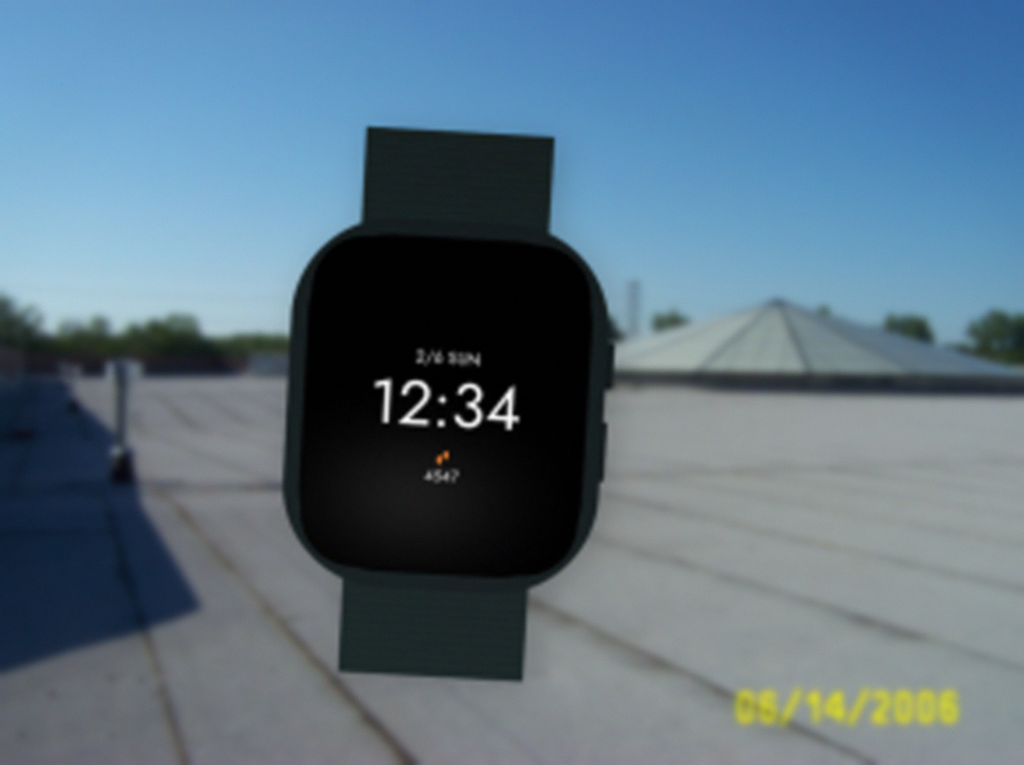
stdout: **12:34**
